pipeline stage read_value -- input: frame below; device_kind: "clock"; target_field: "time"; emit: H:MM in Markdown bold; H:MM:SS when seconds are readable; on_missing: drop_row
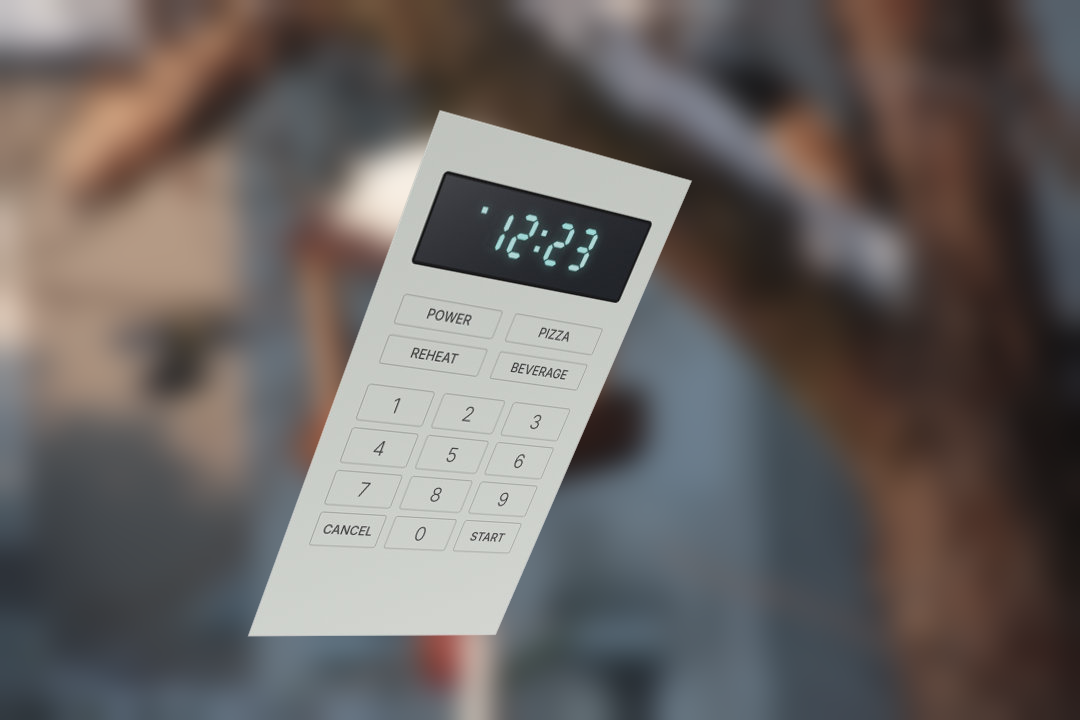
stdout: **12:23**
